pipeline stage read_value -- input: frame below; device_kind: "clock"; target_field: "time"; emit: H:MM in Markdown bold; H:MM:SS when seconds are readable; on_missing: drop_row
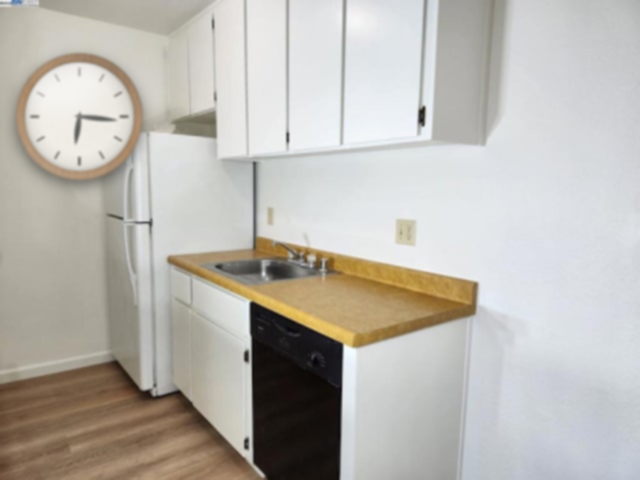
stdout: **6:16**
